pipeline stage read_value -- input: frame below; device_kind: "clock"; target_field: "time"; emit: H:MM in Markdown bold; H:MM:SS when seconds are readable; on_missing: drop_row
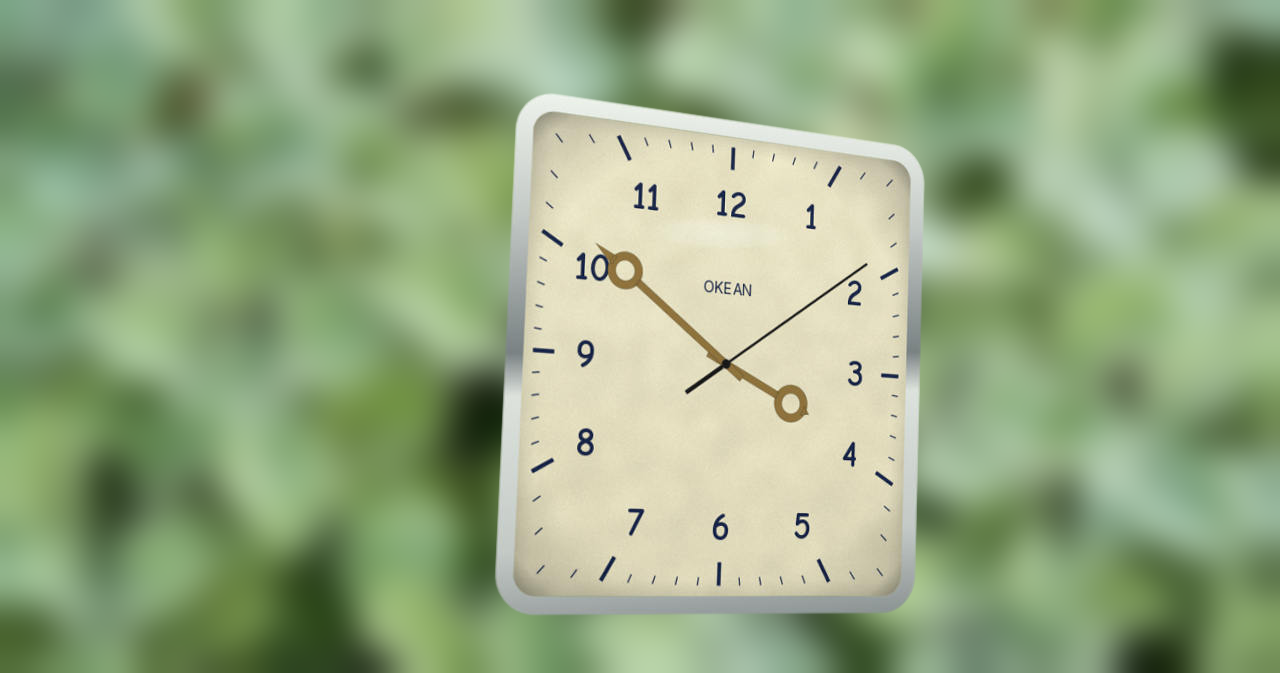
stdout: **3:51:09**
